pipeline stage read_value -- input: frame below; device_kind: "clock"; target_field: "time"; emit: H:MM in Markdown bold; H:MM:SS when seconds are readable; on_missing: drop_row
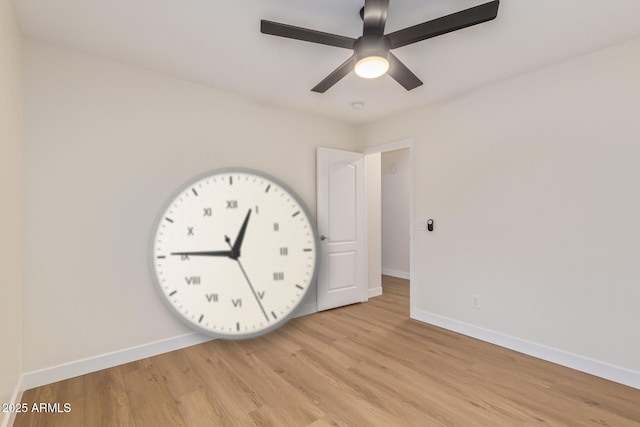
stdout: **12:45:26**
